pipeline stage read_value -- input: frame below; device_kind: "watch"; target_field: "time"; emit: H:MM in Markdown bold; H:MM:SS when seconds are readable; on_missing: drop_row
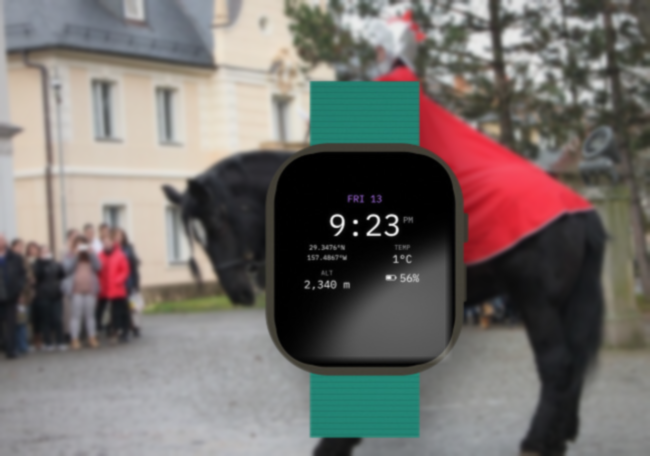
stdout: **9:23**
